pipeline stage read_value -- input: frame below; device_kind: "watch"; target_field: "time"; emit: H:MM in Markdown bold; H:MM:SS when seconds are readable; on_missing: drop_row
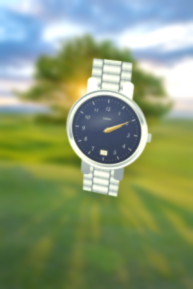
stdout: **2:10**
